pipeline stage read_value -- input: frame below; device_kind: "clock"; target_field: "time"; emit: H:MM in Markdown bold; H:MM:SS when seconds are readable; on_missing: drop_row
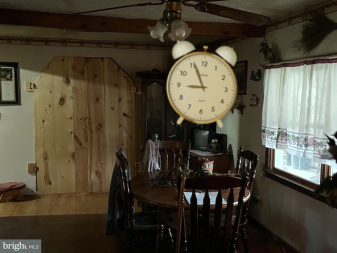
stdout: **8:56**
